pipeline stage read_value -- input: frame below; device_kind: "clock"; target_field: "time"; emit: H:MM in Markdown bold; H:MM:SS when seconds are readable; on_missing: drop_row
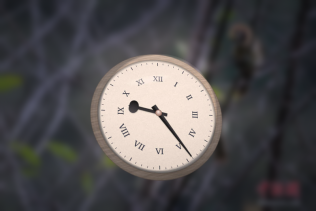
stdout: **9:24**
